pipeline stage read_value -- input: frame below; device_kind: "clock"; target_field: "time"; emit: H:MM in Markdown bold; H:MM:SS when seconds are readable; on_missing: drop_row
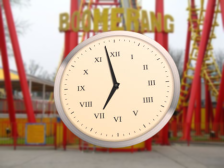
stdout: **6:58**
